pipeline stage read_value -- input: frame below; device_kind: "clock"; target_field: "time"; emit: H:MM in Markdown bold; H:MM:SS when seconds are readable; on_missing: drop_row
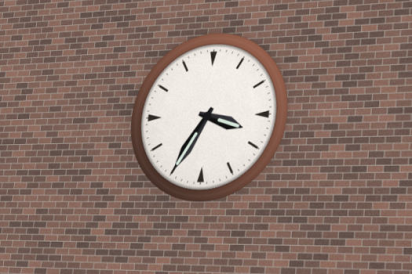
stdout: **3:35**
